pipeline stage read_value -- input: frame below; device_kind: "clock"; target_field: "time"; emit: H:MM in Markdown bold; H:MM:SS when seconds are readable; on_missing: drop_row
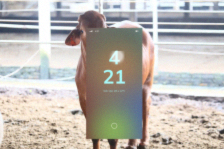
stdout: **4:21**
